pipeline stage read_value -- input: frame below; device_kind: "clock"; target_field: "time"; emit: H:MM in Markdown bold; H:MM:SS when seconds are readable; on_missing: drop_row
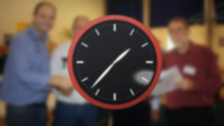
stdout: **1:37**
